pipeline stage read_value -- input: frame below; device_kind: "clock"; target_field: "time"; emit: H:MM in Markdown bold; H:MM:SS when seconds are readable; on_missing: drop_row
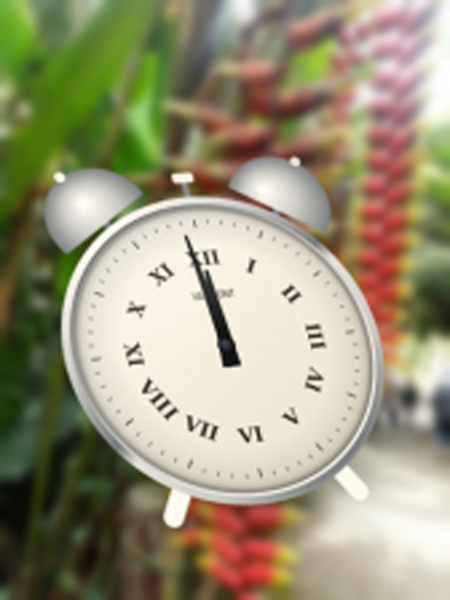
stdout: **11:59**
